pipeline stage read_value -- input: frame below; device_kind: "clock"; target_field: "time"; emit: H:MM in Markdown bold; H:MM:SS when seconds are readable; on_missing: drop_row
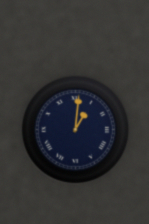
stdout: **1:01**
